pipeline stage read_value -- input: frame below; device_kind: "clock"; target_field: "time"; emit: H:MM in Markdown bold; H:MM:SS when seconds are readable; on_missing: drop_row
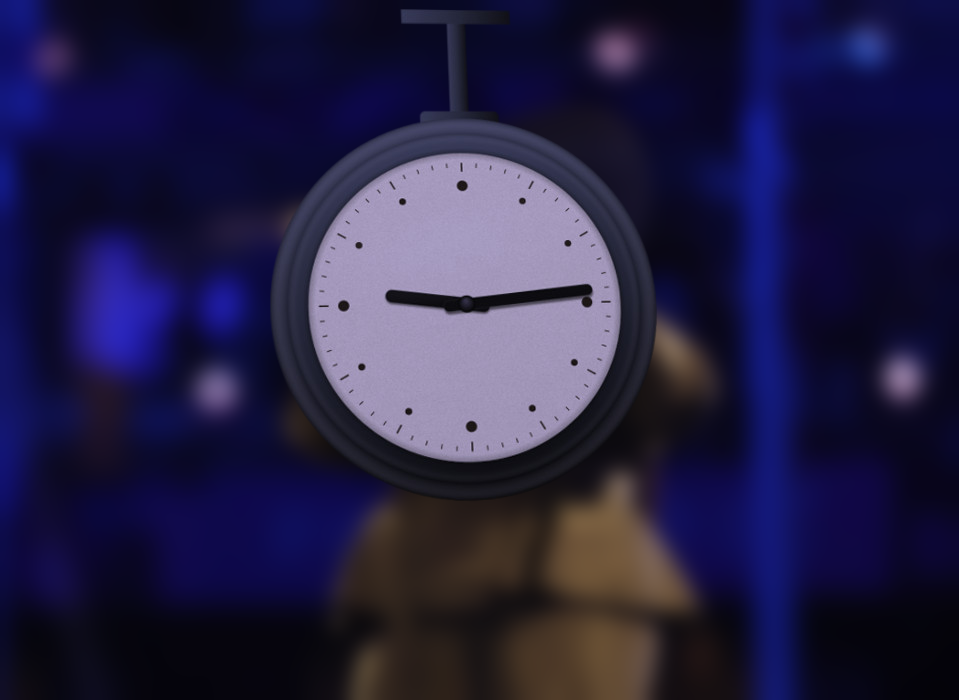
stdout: **9:14**
